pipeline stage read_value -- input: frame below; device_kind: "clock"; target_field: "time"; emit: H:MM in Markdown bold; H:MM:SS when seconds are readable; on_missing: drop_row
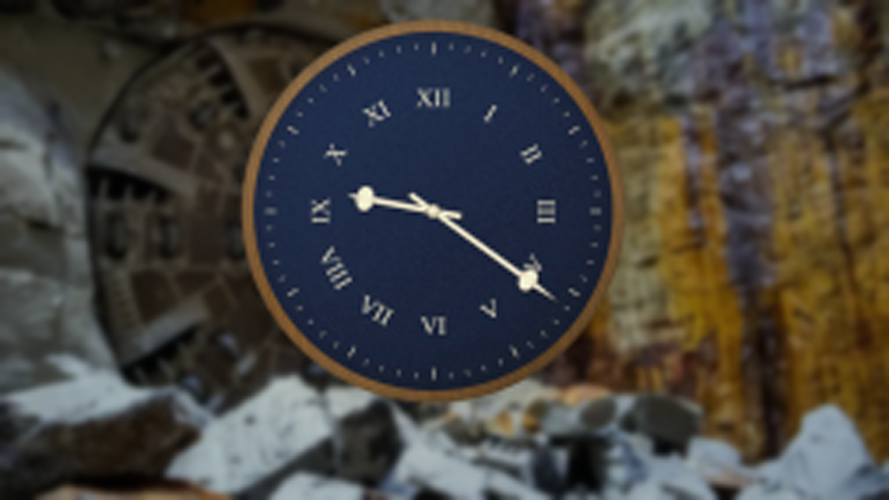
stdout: **9:21**
